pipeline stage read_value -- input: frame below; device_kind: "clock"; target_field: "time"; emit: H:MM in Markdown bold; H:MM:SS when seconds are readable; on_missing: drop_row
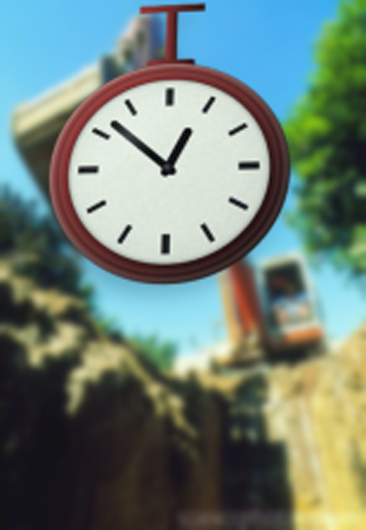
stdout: **12:52**
